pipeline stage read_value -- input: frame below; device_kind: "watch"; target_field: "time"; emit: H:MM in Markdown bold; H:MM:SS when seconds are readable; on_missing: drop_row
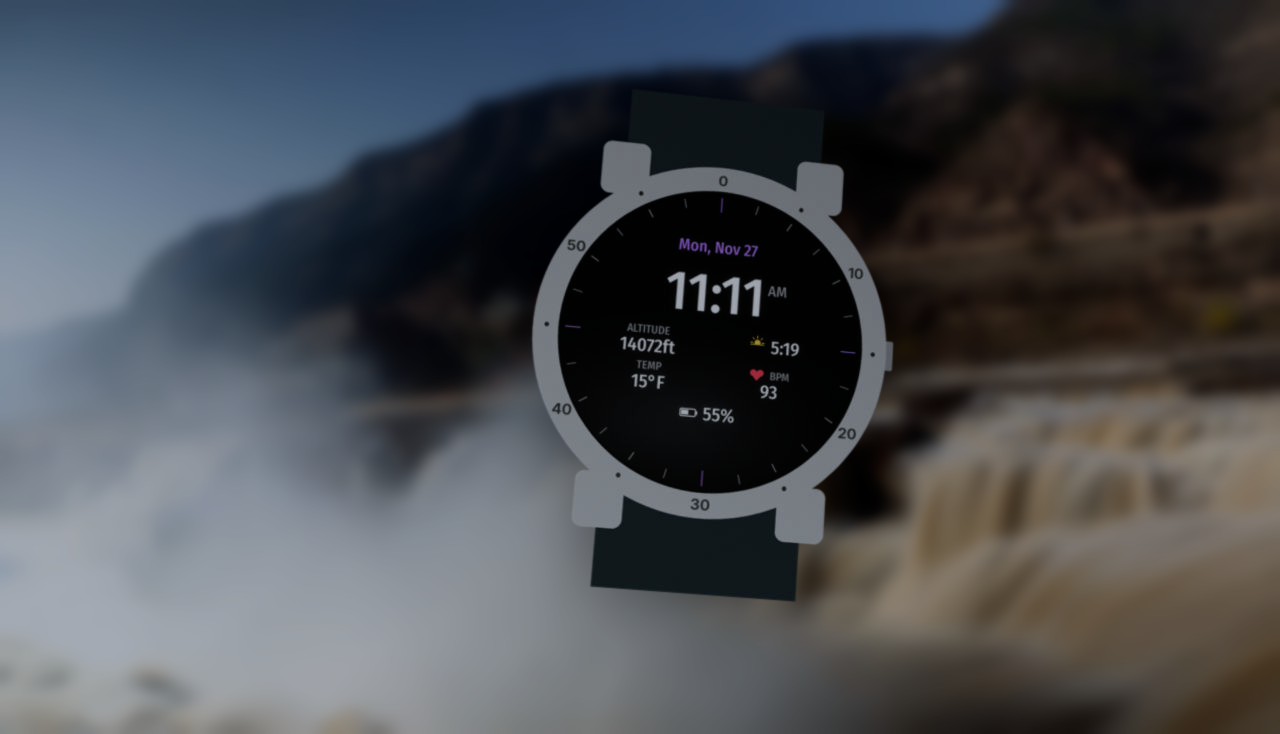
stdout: **11:11**
